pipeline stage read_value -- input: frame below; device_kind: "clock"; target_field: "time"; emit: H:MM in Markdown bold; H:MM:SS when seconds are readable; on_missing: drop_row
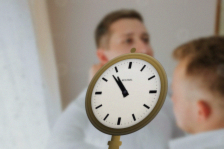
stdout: **10:53**
